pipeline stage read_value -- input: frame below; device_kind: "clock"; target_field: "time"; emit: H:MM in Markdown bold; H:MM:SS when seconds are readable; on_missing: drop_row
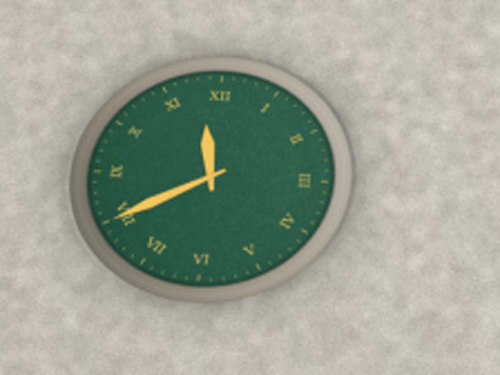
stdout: **11:40**
